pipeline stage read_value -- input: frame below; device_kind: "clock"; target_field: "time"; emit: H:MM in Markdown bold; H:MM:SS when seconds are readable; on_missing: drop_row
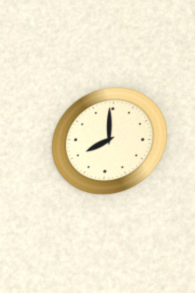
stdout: **7:59**
